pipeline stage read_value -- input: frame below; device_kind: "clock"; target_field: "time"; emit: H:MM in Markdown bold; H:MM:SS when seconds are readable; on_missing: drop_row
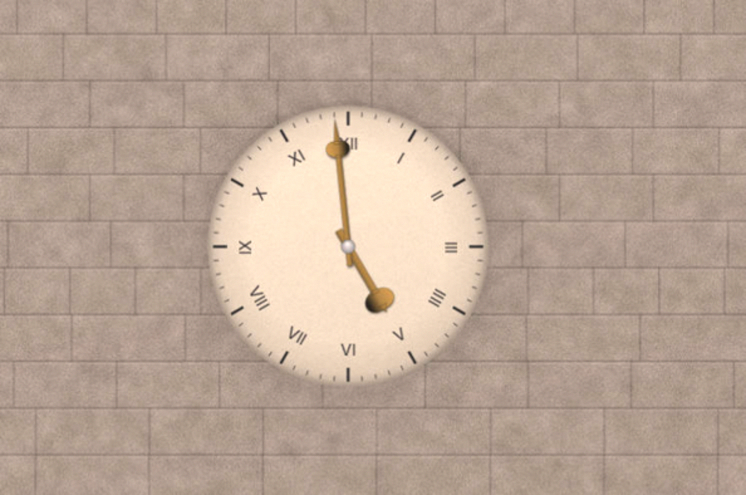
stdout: **4:59**
